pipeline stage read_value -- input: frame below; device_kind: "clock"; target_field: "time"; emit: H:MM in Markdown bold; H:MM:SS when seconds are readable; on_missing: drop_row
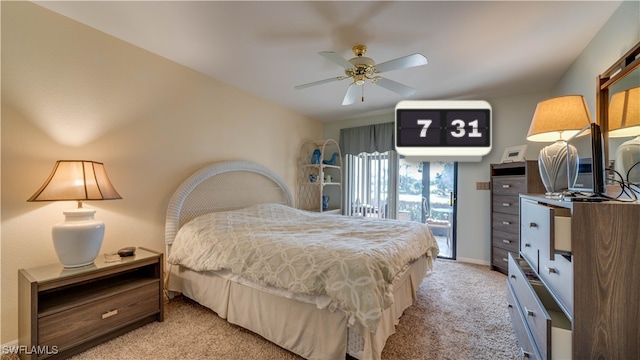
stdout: **7:31**
